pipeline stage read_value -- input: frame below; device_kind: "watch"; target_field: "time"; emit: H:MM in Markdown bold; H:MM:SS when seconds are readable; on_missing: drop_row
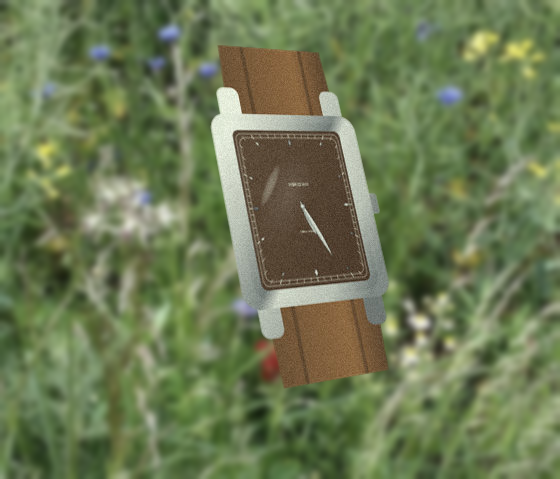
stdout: **5:26**
